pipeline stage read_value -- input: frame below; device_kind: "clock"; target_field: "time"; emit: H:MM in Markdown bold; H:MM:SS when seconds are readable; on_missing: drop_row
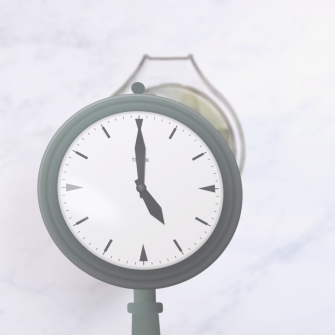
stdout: **5:00**
